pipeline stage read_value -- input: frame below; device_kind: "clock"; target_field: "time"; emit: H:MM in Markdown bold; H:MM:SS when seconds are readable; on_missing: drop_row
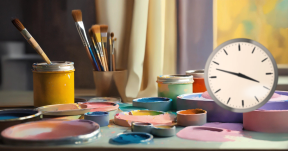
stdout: **3:48**
